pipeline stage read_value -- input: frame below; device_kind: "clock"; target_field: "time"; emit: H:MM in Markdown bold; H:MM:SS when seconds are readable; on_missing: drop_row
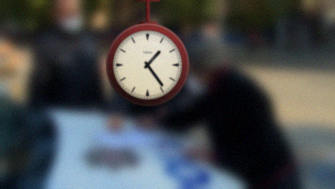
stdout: **1:24**
